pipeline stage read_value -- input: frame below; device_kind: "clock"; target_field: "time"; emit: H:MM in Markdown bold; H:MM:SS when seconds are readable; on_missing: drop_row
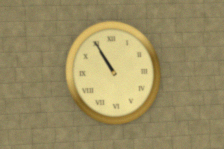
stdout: **10:55**
